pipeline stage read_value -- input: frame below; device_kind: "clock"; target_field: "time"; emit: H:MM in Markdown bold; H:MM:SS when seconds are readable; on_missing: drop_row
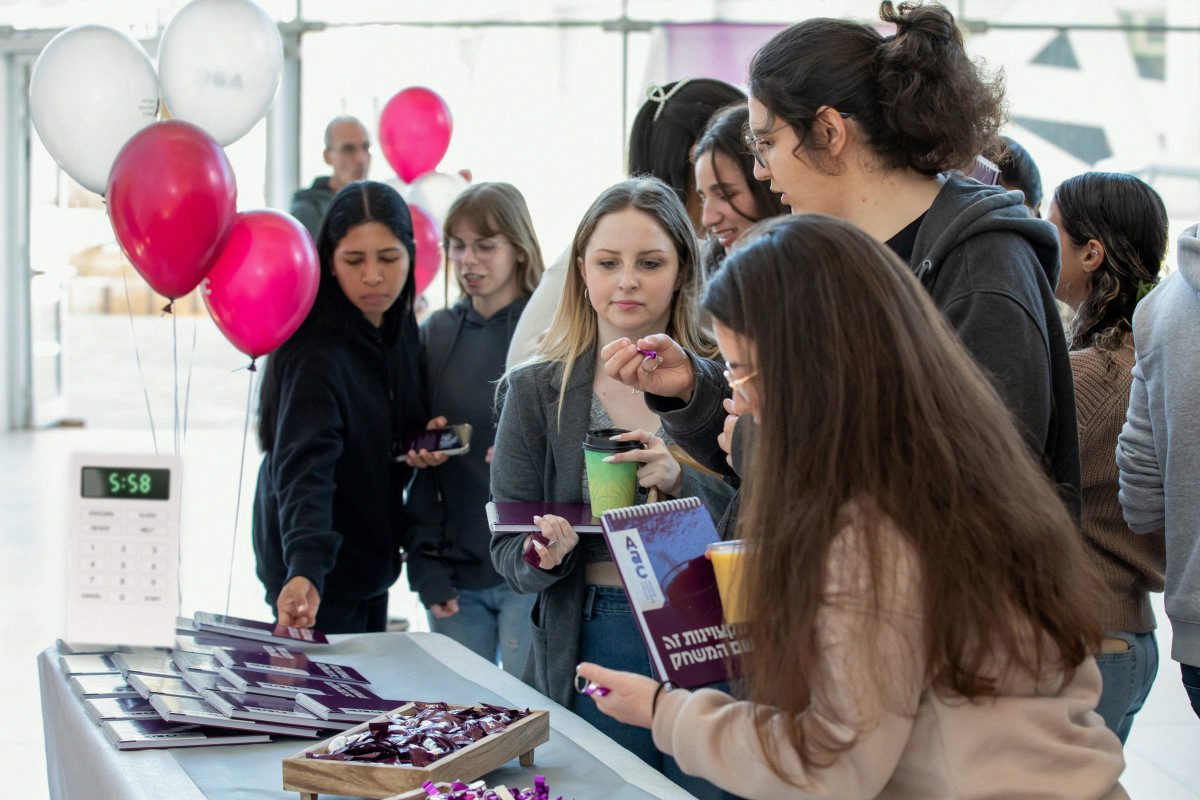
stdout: **5:58**
